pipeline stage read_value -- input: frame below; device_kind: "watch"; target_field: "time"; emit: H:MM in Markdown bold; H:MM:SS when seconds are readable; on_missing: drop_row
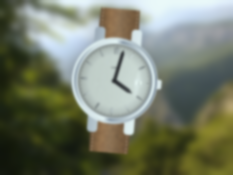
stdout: **4:02**
